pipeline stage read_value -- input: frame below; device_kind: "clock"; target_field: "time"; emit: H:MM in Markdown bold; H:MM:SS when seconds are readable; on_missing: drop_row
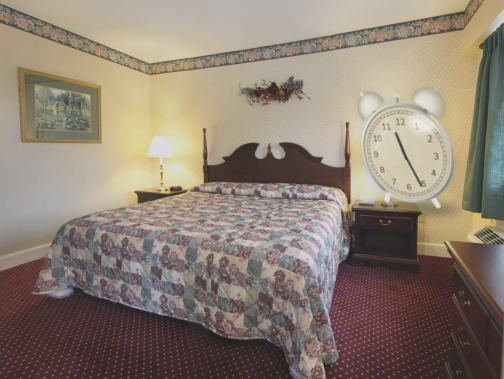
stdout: **11:26**
